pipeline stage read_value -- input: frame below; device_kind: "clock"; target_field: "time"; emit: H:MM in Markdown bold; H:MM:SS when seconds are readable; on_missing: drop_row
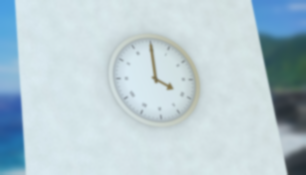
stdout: **4:00**
